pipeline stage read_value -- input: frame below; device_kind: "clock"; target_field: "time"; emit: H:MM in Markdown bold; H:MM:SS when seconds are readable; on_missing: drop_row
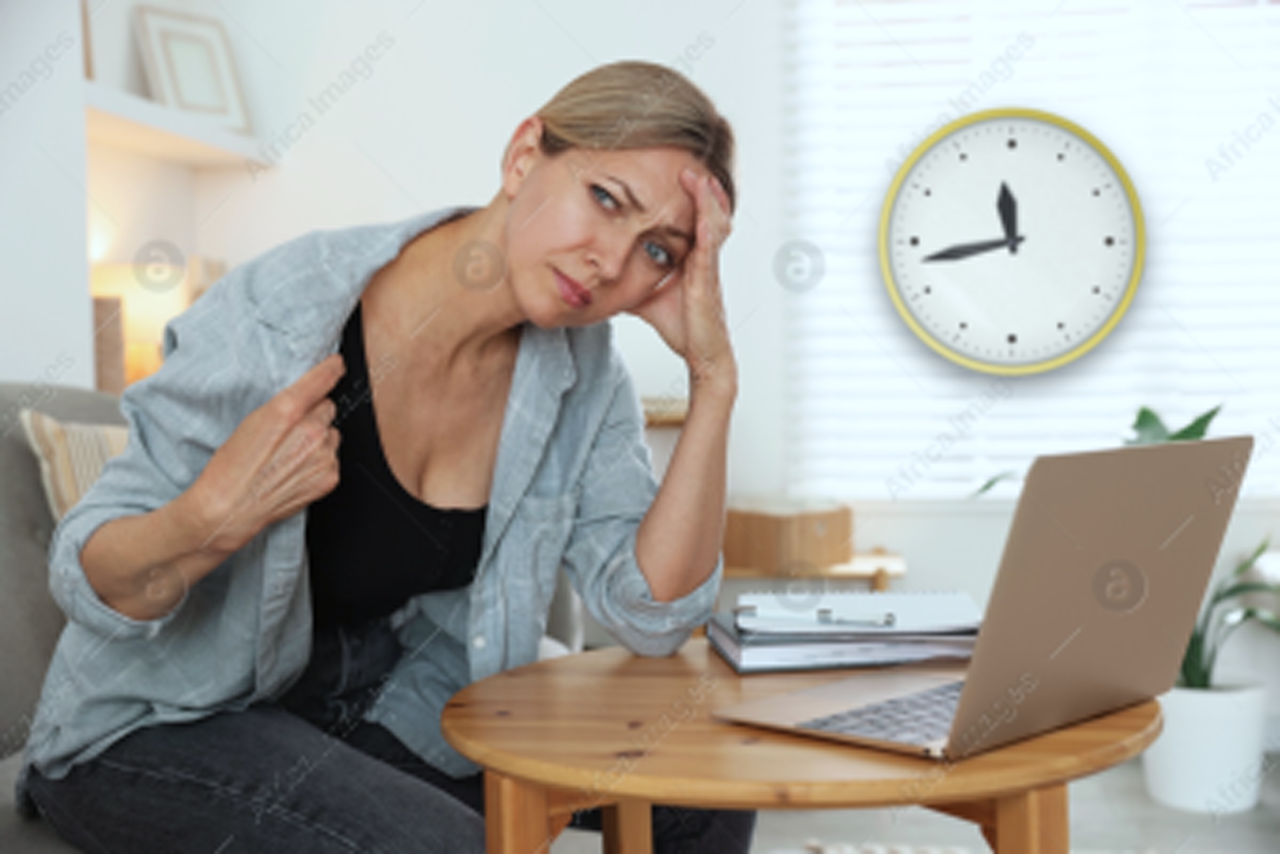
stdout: **11:43**
